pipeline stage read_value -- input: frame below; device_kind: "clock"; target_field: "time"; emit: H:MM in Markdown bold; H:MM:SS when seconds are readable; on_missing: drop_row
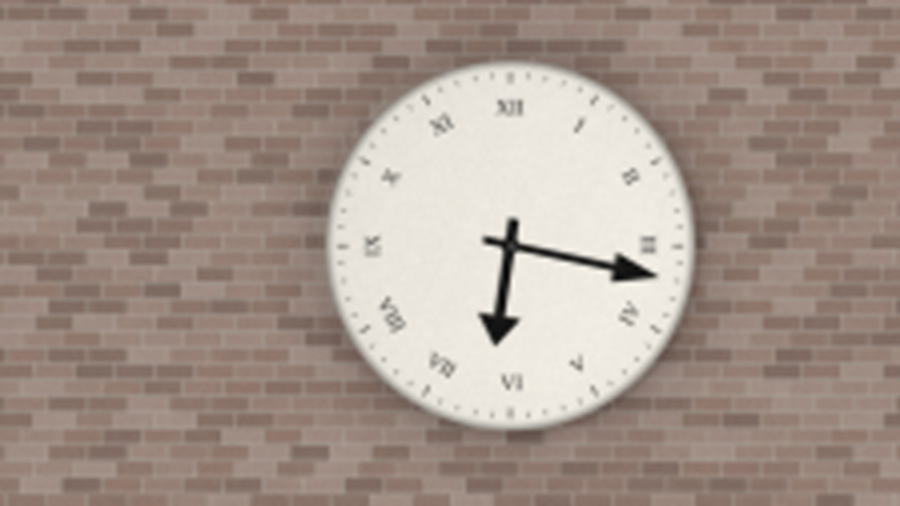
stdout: **6:17**
